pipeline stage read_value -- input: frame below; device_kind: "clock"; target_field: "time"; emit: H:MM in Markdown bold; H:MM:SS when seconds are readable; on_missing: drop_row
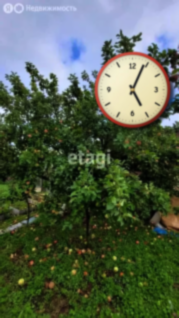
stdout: **5:04**
